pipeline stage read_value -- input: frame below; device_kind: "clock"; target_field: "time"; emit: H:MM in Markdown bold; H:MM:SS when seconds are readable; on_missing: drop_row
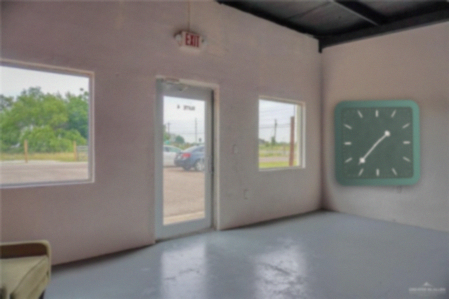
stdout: **1:37**
